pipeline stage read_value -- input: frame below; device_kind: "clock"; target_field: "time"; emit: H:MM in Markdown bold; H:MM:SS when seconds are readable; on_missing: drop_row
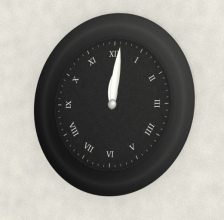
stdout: **12:01**
